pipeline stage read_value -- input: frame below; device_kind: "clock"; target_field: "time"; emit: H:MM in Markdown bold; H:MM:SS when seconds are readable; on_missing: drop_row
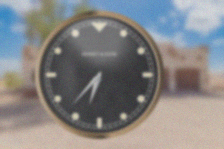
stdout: **6:37**
